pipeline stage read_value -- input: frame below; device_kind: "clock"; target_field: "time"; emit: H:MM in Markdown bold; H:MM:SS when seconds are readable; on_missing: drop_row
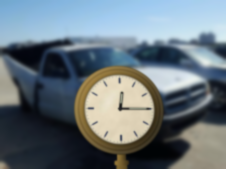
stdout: **12:15**
